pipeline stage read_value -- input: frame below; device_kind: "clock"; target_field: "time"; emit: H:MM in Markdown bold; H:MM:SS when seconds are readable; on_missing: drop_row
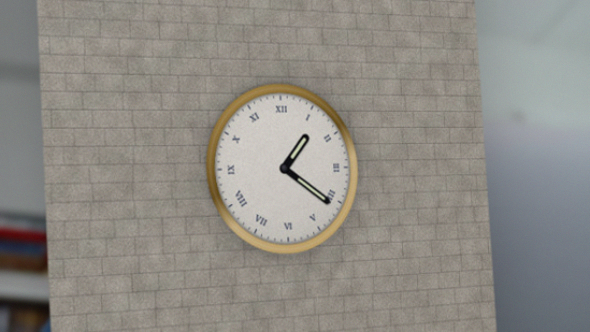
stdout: **1:21**
